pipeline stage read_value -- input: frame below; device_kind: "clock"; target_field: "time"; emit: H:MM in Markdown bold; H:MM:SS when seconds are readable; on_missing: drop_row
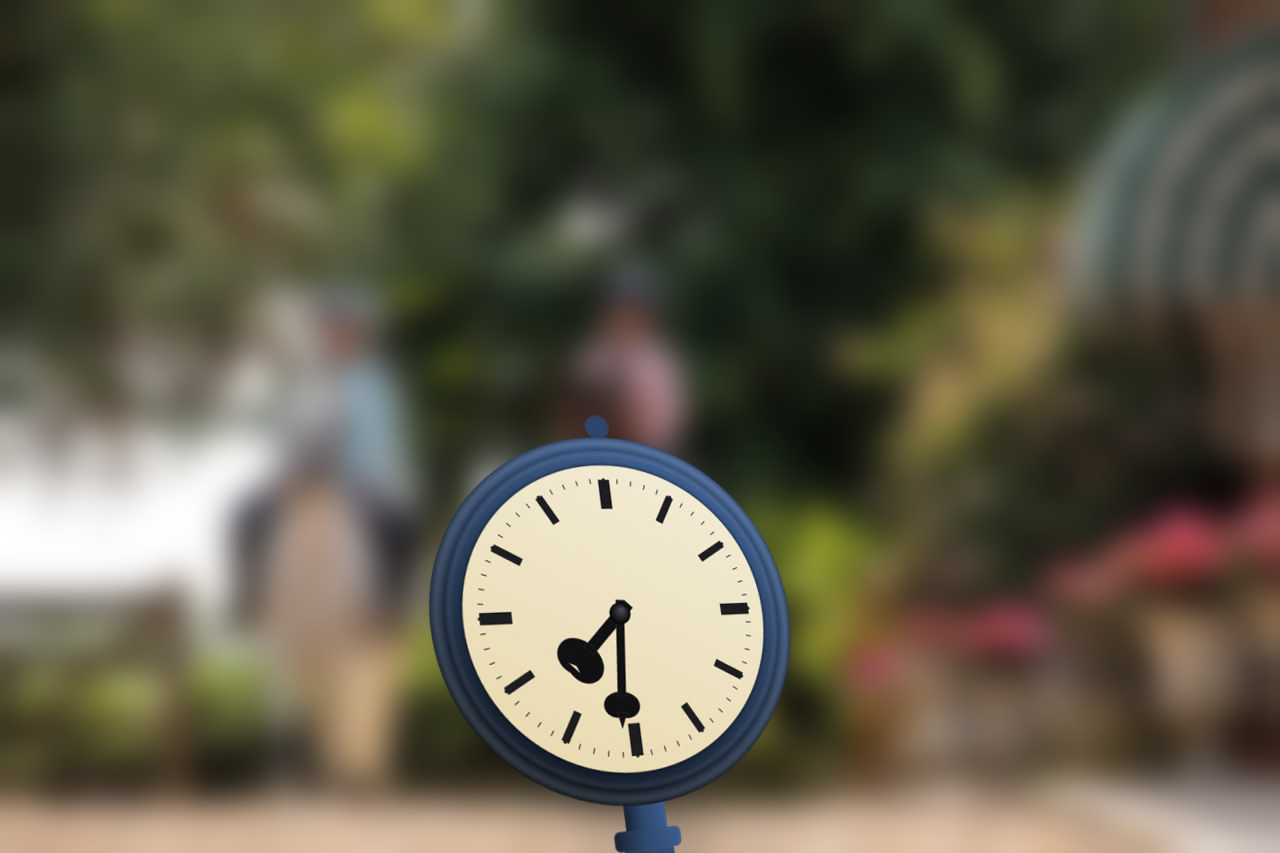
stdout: **7:31**
